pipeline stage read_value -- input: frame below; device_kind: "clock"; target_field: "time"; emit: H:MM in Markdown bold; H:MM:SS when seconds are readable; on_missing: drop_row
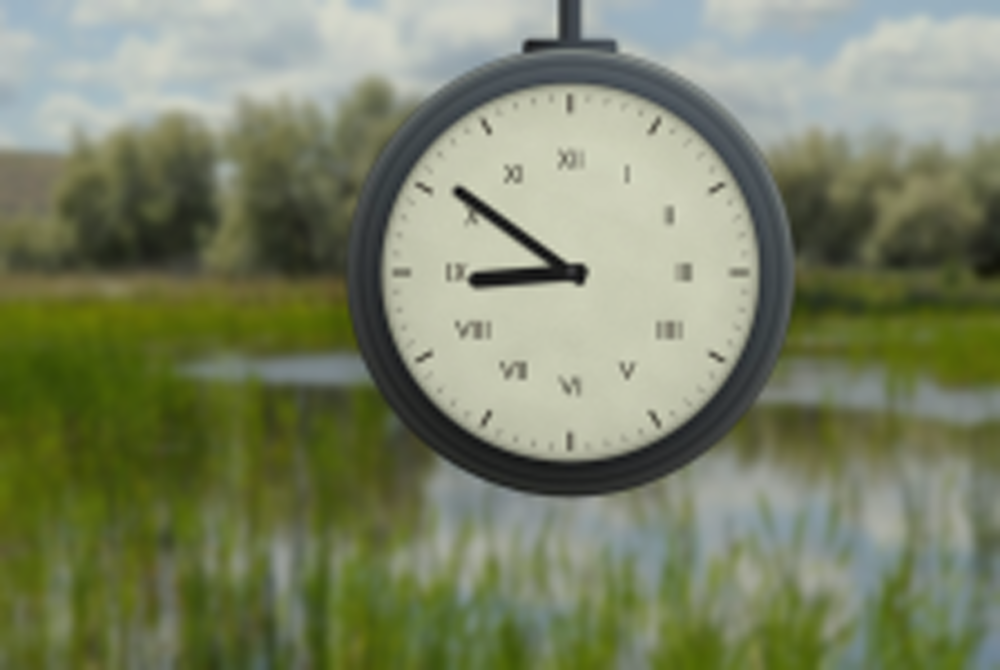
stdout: **8:51**
